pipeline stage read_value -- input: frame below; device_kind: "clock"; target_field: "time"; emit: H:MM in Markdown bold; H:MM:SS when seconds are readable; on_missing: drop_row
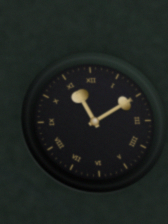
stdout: **11:10**
